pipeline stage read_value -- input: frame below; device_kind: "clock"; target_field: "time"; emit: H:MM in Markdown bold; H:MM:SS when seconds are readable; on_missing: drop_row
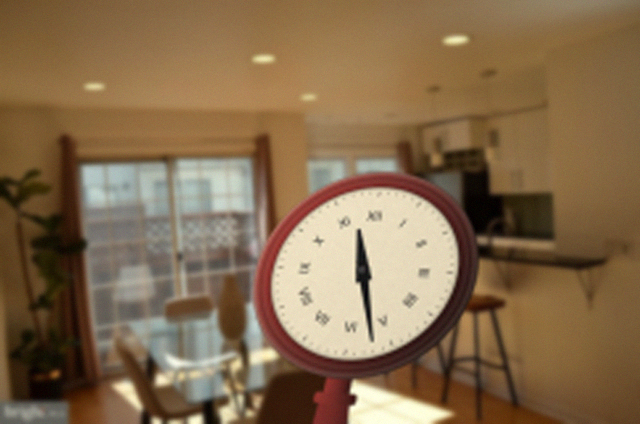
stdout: **11:27**
